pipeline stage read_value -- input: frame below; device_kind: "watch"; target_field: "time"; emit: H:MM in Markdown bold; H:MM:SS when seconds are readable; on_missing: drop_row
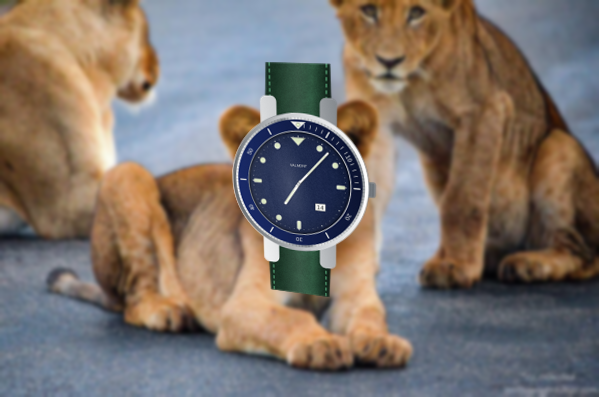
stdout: **7:07**
